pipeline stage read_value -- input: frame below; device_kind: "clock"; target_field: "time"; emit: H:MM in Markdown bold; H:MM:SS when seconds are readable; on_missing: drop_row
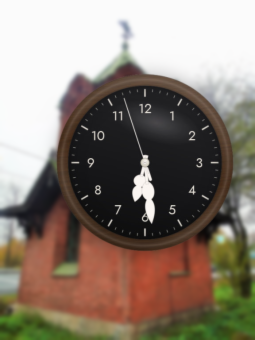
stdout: **6:28:57**
